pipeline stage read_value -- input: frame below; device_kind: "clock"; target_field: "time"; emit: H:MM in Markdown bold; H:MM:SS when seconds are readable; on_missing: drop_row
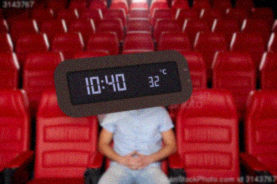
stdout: **10:40**
